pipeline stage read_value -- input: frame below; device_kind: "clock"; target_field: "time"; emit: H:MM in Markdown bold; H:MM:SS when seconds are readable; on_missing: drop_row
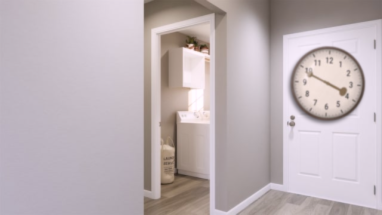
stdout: **3:49**
